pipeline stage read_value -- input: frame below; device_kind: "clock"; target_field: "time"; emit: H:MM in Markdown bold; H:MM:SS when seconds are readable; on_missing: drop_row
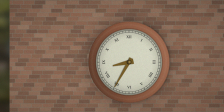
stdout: **8:35**
